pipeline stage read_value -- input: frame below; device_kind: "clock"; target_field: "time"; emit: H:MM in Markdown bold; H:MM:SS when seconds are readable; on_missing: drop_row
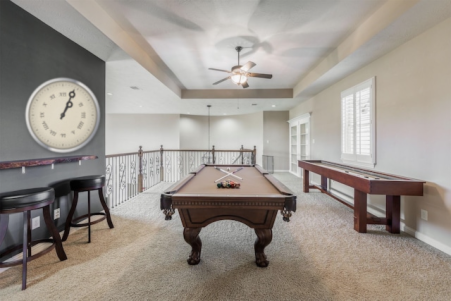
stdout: **1:04**
